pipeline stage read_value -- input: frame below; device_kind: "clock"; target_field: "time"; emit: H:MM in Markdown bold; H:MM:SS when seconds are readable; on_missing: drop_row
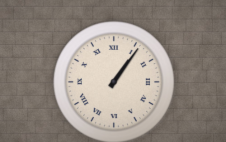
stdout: **1:06**
